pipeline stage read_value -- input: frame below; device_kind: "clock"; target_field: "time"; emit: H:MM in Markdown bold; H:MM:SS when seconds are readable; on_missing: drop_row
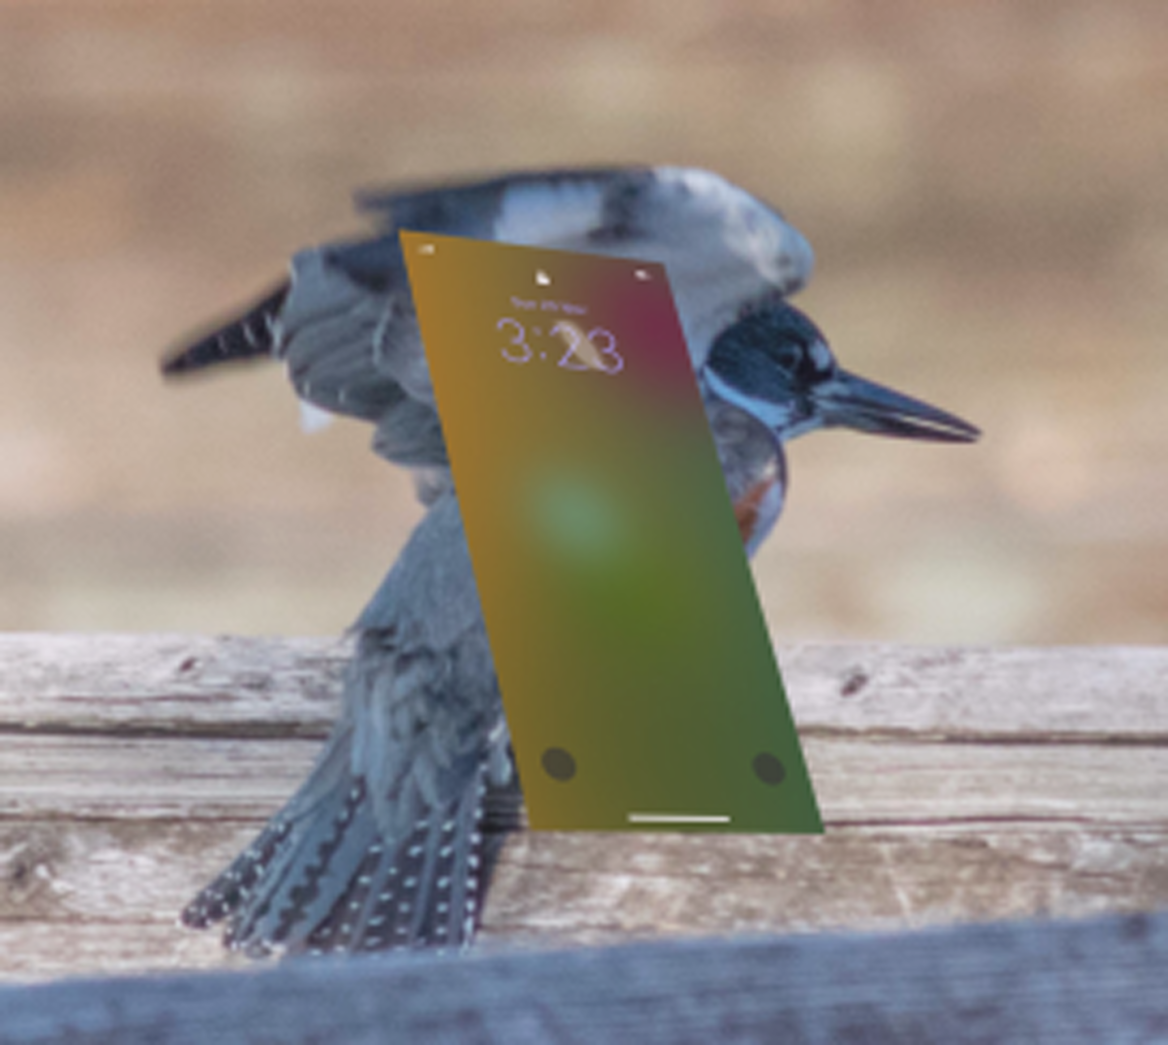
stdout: **3:23**
